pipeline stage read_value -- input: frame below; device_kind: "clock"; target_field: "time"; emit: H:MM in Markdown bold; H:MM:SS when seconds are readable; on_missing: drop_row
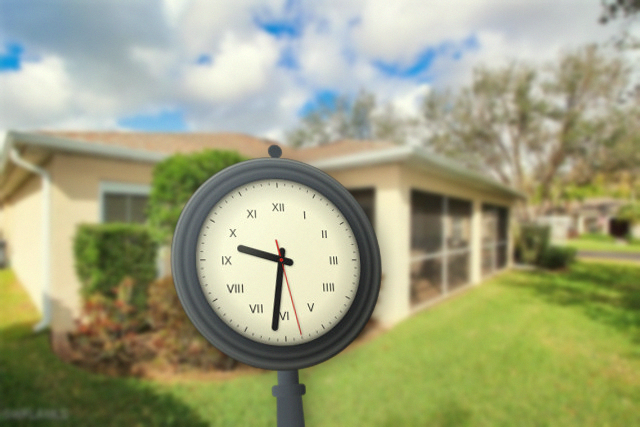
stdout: **9:31:28**
